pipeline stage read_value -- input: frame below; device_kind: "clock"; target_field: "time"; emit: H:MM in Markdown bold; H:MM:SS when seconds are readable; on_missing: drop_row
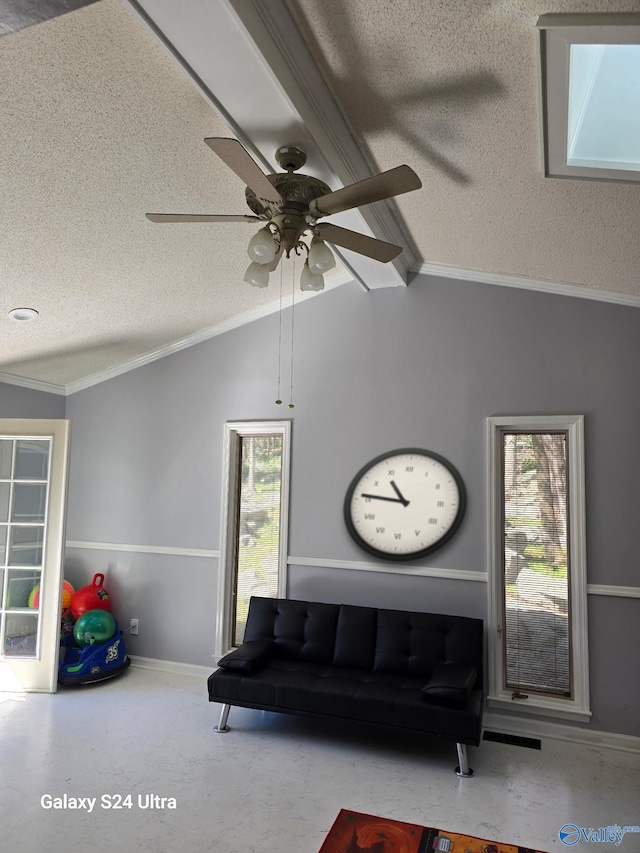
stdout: **10:46**
